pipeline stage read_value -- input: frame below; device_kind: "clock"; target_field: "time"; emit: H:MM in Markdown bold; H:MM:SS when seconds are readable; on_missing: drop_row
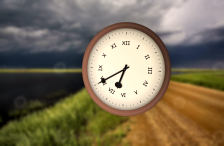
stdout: **6:40**
